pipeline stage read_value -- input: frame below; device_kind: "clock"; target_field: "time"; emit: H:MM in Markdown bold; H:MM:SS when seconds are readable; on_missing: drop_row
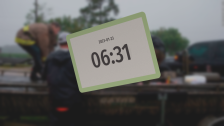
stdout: **6:31**
